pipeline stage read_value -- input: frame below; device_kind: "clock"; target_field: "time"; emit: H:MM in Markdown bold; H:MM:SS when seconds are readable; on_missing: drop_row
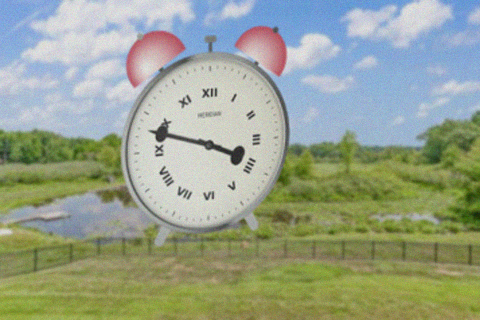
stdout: **3:48**
